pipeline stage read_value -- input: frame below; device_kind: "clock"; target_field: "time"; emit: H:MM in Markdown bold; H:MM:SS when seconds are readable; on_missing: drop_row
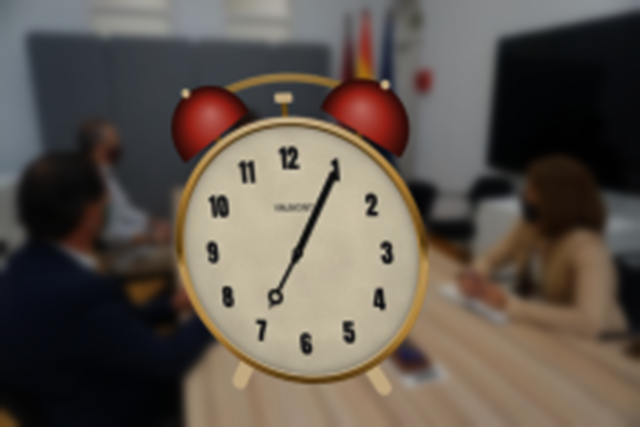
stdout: **7:05**
